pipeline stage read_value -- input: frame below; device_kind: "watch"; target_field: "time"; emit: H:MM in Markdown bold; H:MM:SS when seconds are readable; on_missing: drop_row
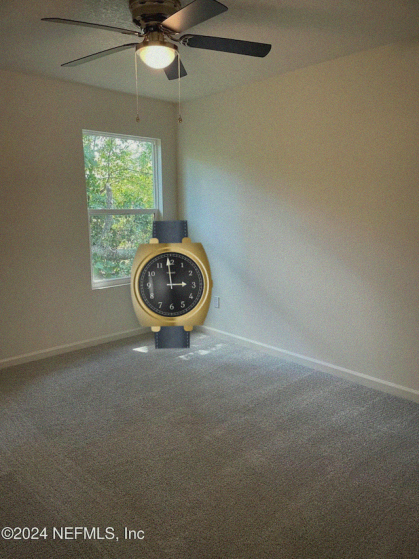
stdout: **2:59**
